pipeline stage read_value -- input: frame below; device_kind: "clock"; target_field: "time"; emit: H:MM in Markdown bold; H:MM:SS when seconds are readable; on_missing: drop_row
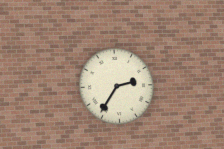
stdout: **2:36**
